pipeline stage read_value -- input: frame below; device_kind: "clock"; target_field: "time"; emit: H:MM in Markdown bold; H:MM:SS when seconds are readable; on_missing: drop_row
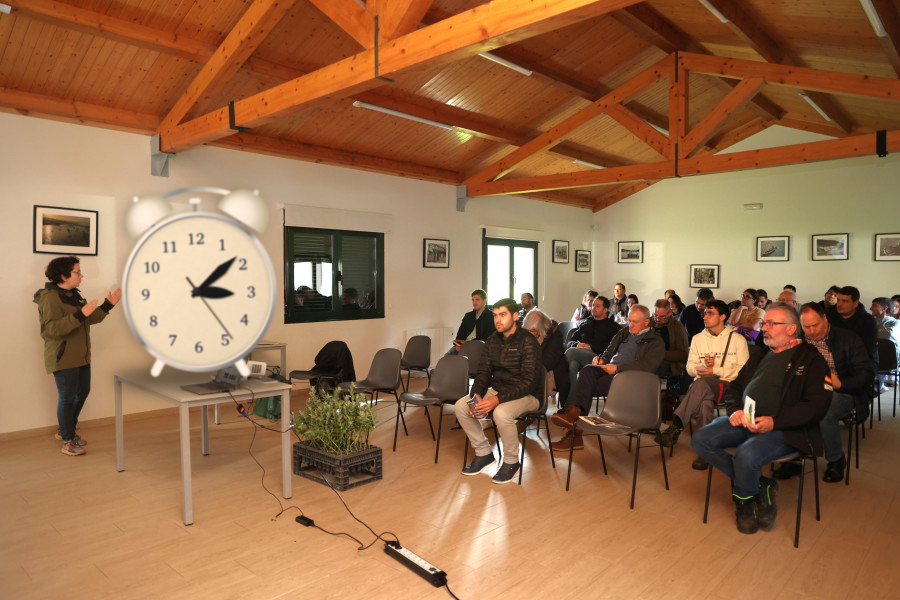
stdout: **3:08:24**
